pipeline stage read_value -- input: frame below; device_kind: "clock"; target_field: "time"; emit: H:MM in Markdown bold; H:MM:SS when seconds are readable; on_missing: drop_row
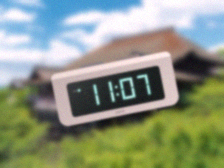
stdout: **11:07**
